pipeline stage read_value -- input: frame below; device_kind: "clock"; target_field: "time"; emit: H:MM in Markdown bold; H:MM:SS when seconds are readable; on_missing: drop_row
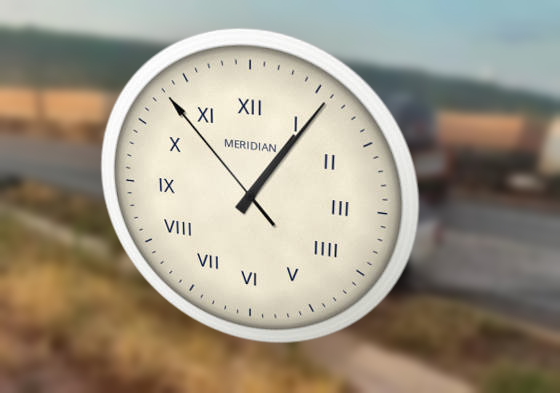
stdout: **1:05:53**
